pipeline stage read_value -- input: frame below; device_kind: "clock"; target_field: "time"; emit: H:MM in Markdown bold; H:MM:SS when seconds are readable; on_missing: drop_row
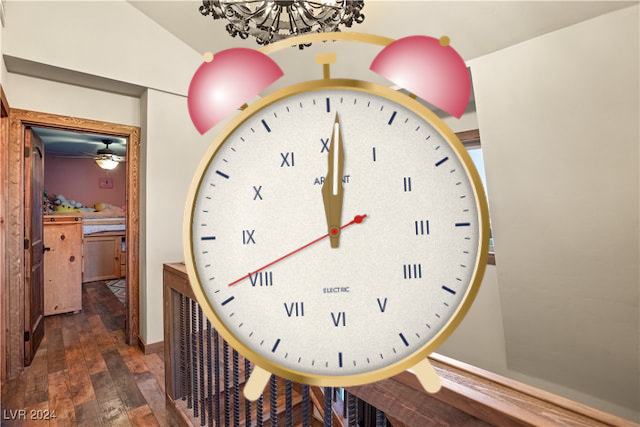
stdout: **12:00:41**
